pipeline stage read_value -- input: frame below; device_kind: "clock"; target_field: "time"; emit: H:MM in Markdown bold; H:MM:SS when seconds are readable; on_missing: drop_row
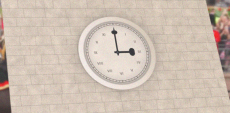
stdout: **3:00**
